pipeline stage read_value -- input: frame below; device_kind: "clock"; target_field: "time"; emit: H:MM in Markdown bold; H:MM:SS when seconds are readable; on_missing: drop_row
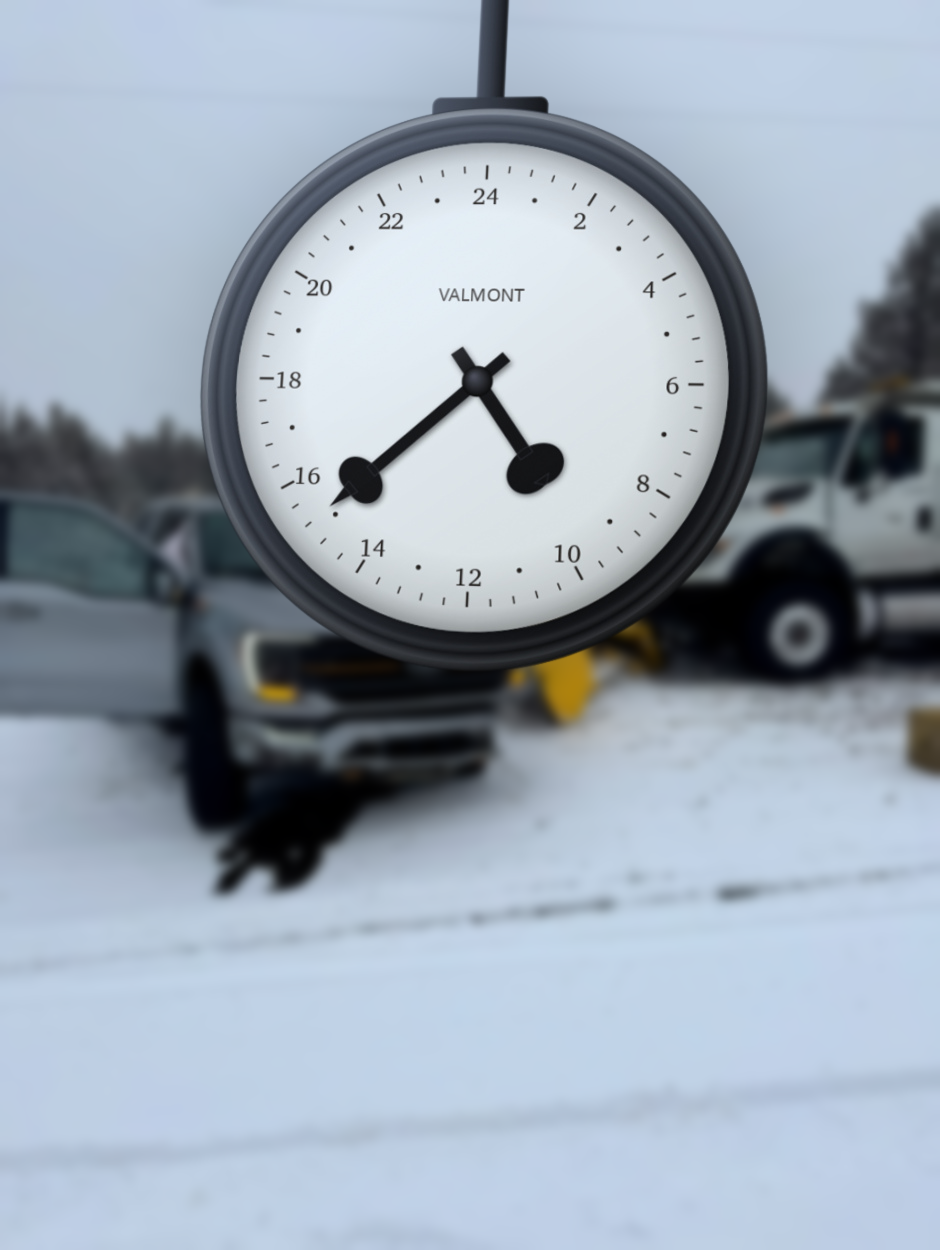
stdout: **9:38**
